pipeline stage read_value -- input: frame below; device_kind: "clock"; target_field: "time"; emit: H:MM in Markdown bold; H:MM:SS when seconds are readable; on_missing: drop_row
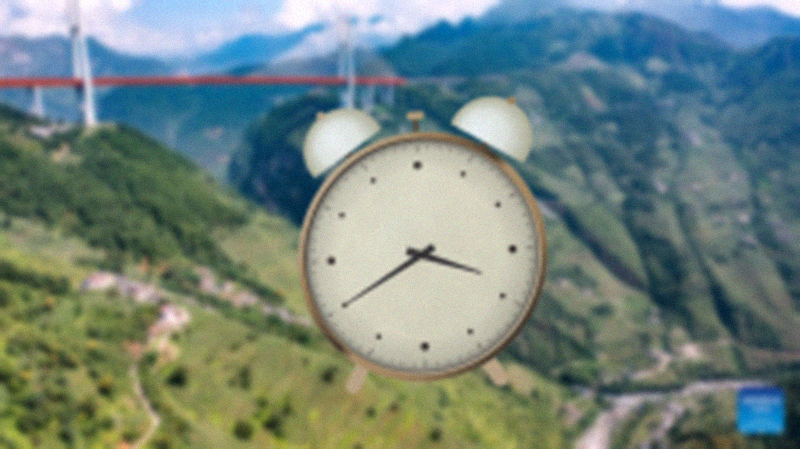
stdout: **3:40**
